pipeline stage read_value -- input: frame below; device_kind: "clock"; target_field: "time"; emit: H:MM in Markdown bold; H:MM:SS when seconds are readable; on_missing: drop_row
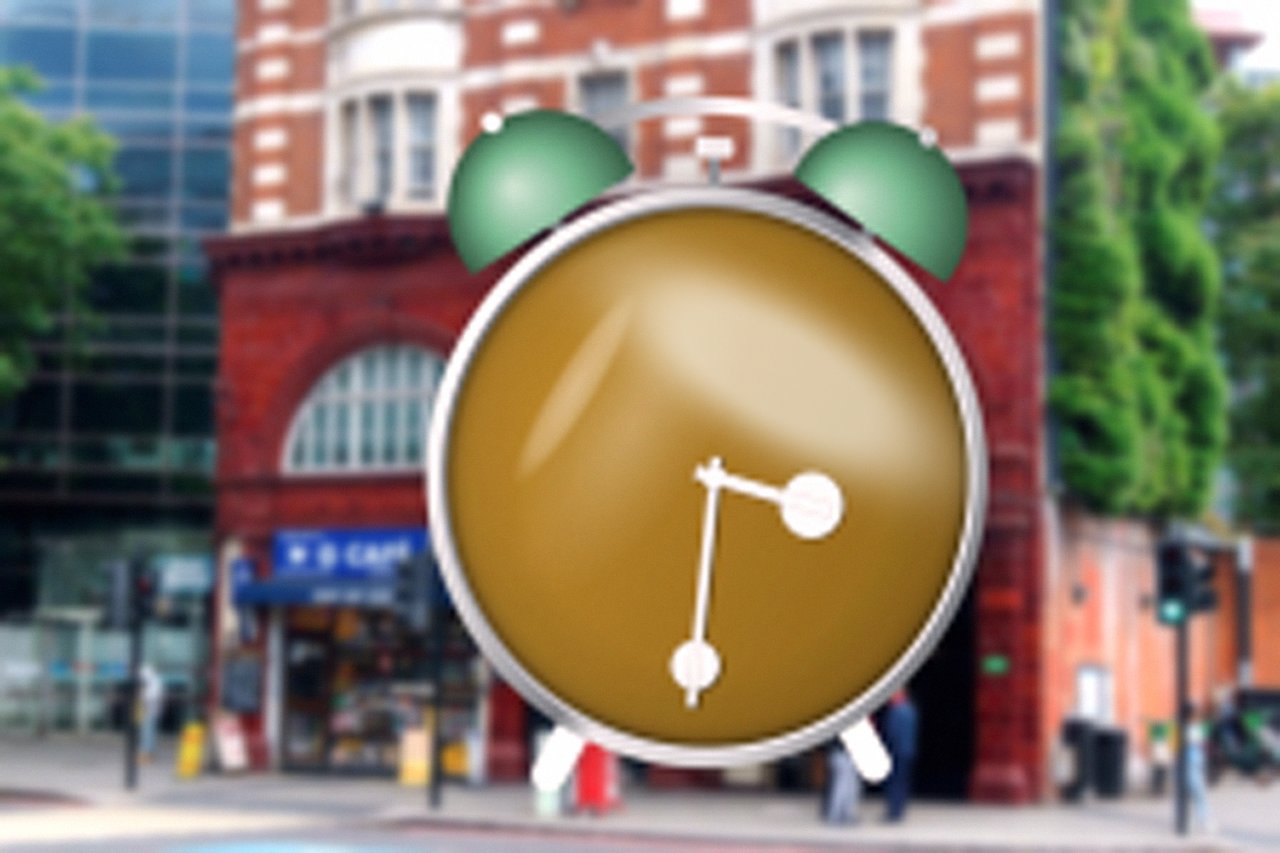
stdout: **3:31**
